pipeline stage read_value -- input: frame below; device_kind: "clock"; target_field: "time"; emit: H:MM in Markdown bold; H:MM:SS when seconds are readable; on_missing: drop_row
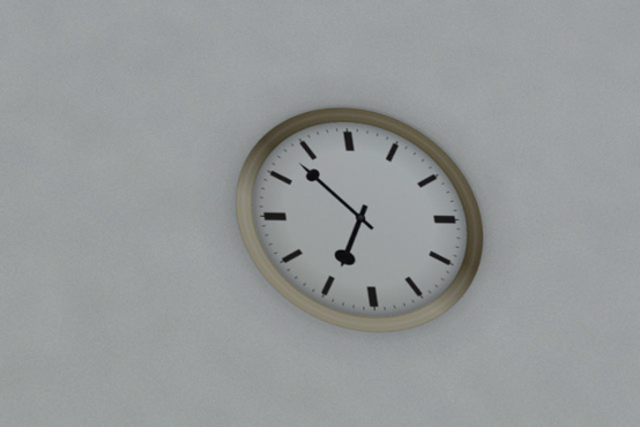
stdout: **6:53**
